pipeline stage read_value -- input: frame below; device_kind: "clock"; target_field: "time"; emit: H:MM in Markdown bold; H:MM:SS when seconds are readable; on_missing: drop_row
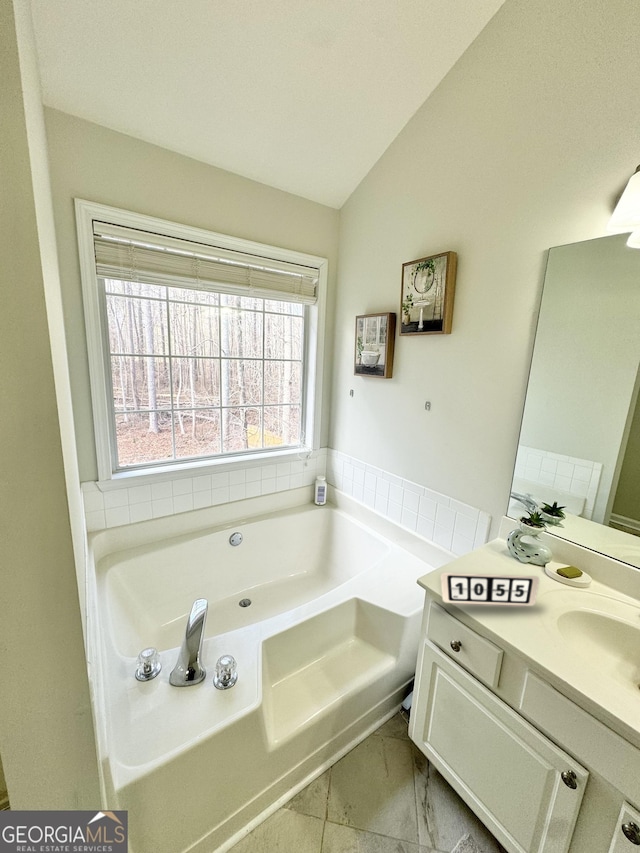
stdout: **10:55**
